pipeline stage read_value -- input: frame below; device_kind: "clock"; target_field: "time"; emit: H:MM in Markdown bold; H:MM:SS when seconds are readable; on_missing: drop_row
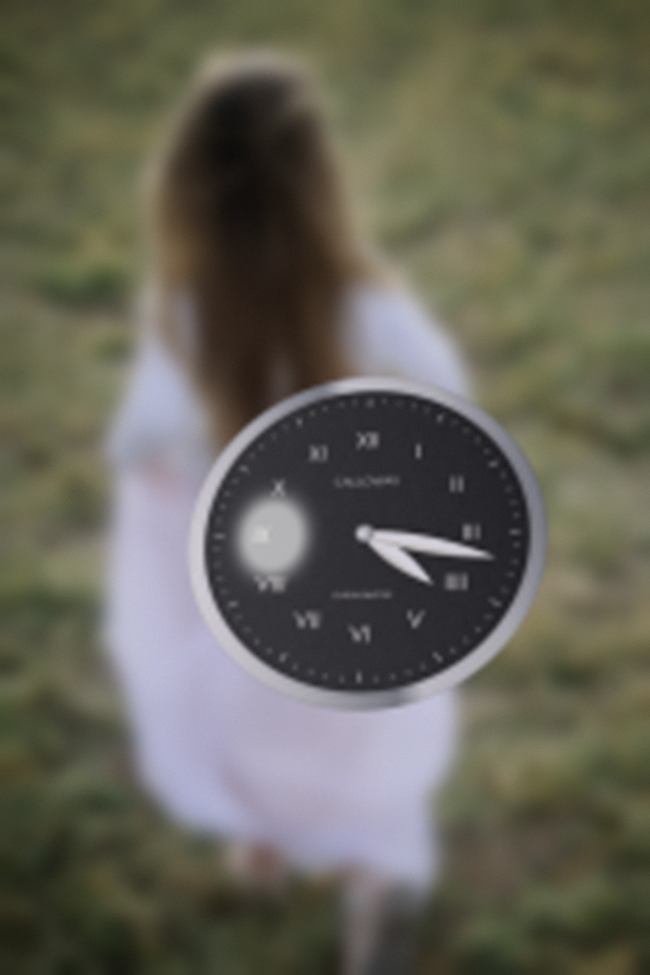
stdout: **4:17**
